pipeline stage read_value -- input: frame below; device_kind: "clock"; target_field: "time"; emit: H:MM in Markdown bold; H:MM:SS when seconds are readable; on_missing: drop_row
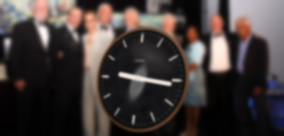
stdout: **9:16**
